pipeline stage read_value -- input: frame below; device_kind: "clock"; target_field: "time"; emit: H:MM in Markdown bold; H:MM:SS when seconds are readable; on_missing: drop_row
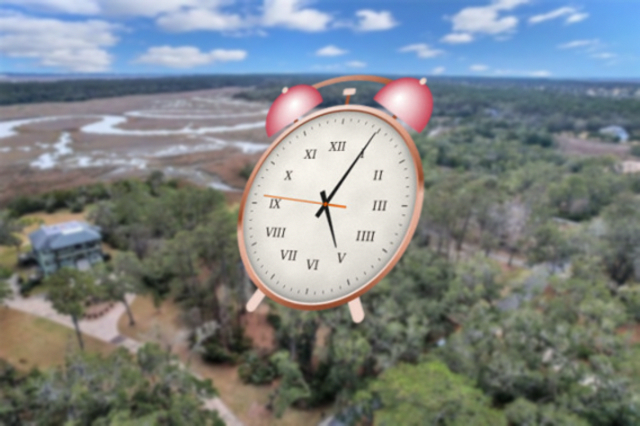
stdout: **5:04:46**
